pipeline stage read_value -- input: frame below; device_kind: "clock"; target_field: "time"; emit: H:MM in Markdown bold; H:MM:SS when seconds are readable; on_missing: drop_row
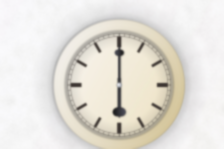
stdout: **6:00**
